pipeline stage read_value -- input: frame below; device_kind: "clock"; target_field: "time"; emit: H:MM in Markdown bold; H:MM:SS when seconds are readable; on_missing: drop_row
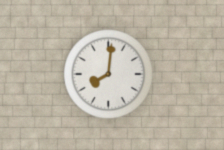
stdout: **8:01**
